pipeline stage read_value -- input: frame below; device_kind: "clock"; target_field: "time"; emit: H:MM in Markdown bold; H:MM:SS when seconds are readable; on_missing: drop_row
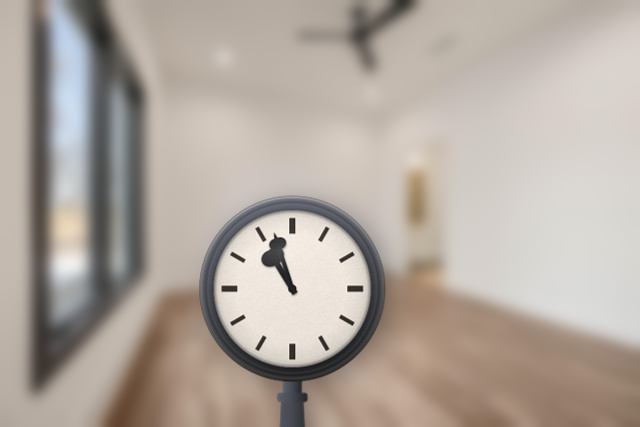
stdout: **10:57**
